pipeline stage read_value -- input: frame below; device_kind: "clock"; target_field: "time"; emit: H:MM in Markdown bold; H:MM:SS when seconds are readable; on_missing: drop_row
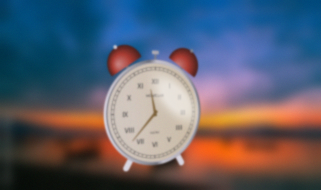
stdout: **11:37**
